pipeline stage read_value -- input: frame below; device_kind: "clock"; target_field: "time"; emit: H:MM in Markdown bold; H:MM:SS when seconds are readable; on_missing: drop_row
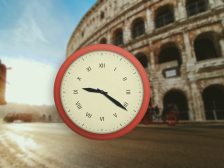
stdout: **9:21**
